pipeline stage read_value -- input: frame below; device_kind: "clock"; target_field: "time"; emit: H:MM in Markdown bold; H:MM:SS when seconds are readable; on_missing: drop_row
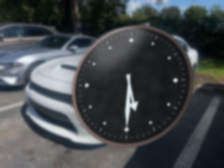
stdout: **5:30**
